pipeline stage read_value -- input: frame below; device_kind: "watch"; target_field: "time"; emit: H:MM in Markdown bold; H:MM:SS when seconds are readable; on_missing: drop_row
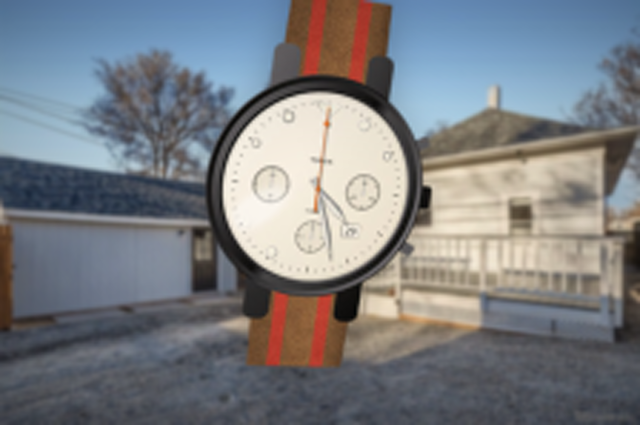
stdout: **4:27**
